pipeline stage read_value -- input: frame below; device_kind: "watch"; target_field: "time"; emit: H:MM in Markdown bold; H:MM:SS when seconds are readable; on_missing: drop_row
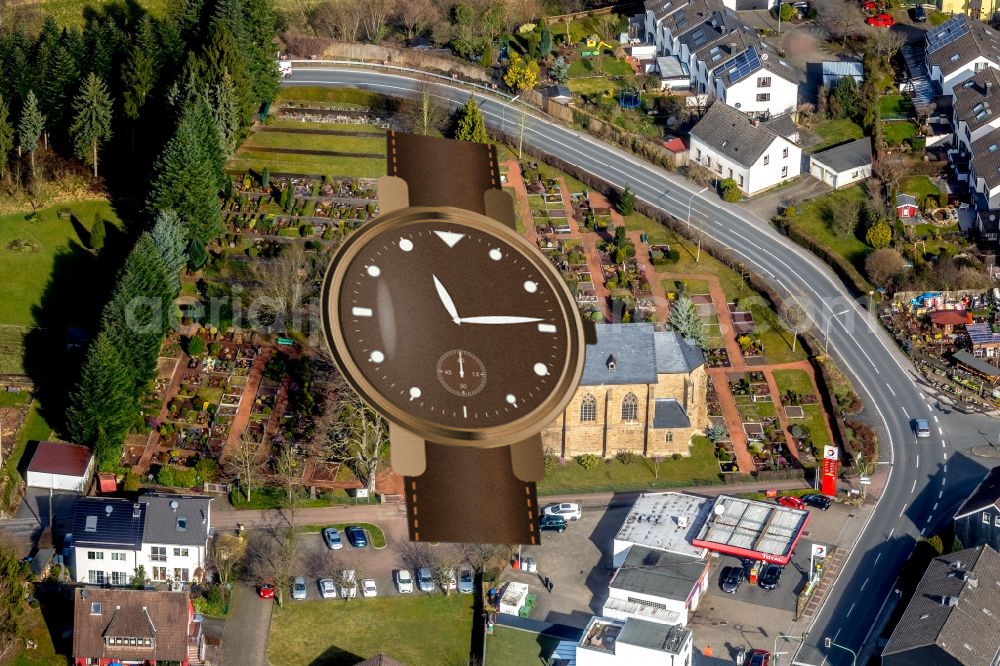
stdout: **11:14**
